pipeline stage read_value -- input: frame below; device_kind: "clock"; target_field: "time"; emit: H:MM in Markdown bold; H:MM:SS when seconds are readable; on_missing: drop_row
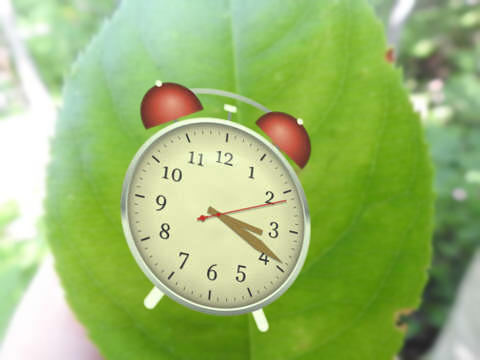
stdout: **3:19:11**
